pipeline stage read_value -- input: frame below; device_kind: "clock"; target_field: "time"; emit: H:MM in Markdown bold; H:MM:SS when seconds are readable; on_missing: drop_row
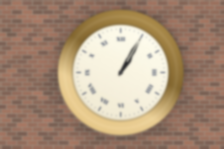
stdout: **1:05**
